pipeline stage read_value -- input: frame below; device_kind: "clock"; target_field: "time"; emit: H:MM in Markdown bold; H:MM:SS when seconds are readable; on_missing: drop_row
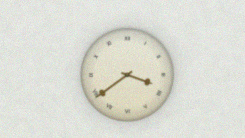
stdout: **3:39**
